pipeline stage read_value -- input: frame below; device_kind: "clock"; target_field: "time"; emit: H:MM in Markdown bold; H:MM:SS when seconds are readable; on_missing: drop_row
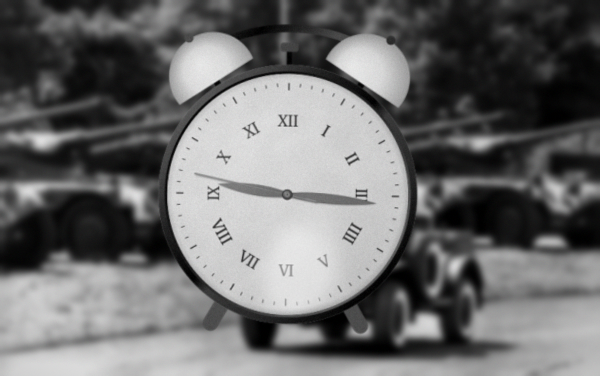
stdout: **9:15:47**
